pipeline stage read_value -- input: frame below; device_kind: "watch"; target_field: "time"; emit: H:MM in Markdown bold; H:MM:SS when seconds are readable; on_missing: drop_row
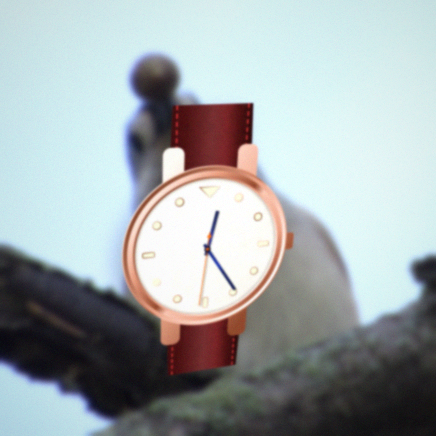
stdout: **12:24:31**
